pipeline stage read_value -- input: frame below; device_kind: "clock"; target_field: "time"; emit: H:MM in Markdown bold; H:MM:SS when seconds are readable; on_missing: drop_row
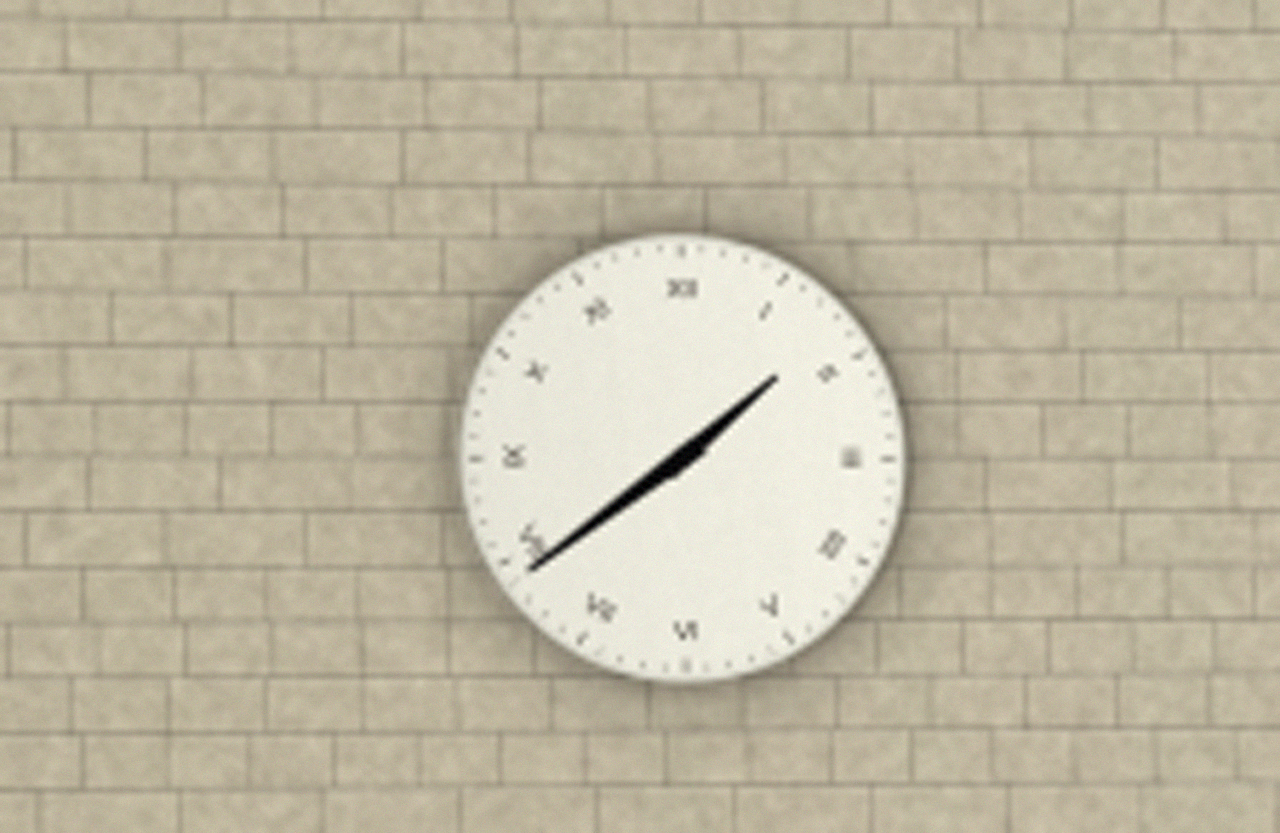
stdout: **1:39**
